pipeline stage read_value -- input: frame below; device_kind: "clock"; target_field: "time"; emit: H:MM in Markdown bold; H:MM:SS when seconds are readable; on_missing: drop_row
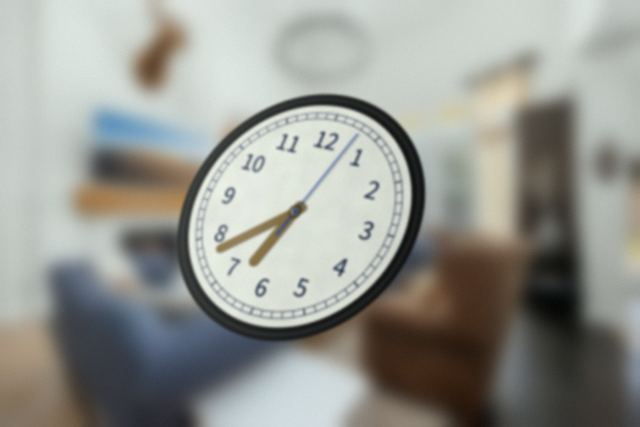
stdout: **6:38:03**
